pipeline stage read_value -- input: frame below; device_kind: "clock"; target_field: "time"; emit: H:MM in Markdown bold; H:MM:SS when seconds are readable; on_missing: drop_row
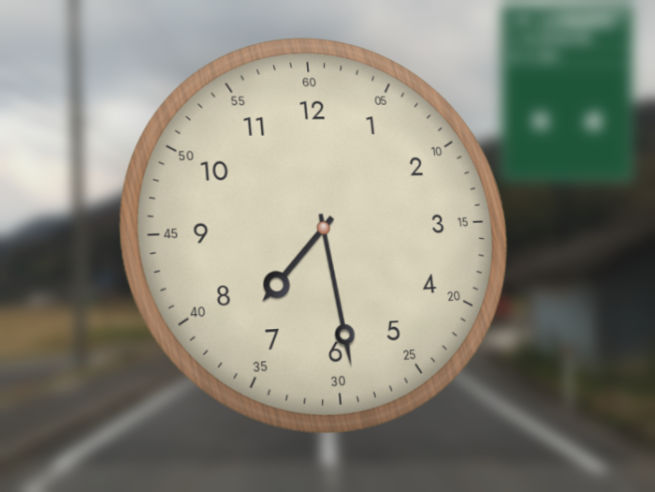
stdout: **7:29**
